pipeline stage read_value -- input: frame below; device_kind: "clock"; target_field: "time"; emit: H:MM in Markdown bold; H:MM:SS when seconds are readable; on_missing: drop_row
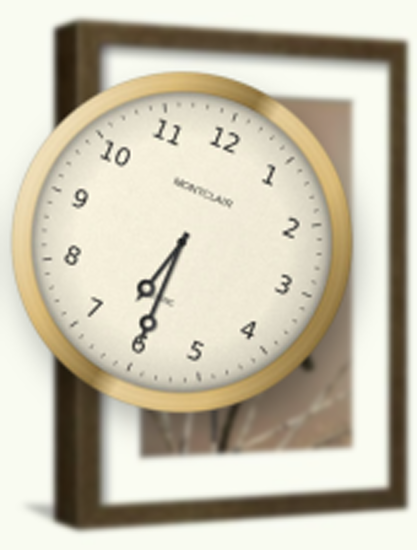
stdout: **6:30**
